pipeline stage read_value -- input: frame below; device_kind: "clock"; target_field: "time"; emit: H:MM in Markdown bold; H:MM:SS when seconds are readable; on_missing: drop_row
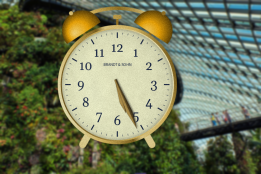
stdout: **5:26**
